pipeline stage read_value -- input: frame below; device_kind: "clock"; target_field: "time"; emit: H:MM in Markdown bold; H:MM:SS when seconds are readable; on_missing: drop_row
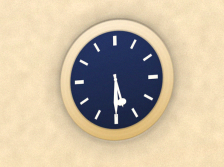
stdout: **5:30**
